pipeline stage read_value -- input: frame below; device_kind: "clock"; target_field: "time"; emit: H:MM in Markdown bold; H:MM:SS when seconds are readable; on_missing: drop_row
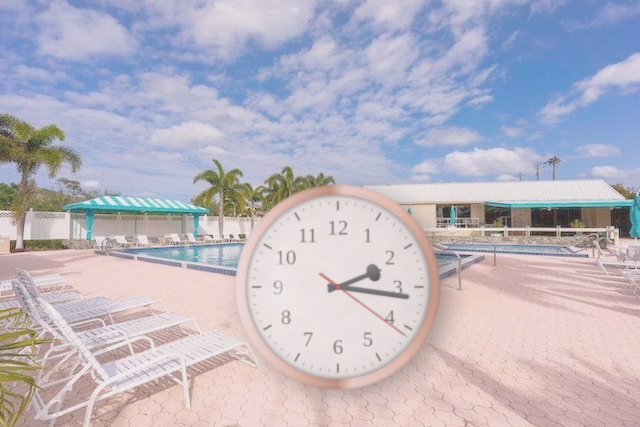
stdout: **2:16:21**
